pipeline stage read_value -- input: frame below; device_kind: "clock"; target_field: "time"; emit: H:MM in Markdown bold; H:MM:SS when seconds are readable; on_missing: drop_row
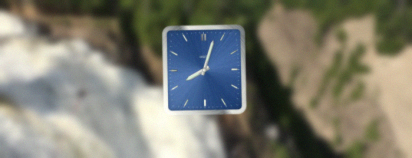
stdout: **8:03**
